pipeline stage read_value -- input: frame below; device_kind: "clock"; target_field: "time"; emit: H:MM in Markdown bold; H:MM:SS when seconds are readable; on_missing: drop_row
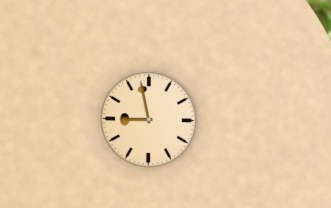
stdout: **8:58**
